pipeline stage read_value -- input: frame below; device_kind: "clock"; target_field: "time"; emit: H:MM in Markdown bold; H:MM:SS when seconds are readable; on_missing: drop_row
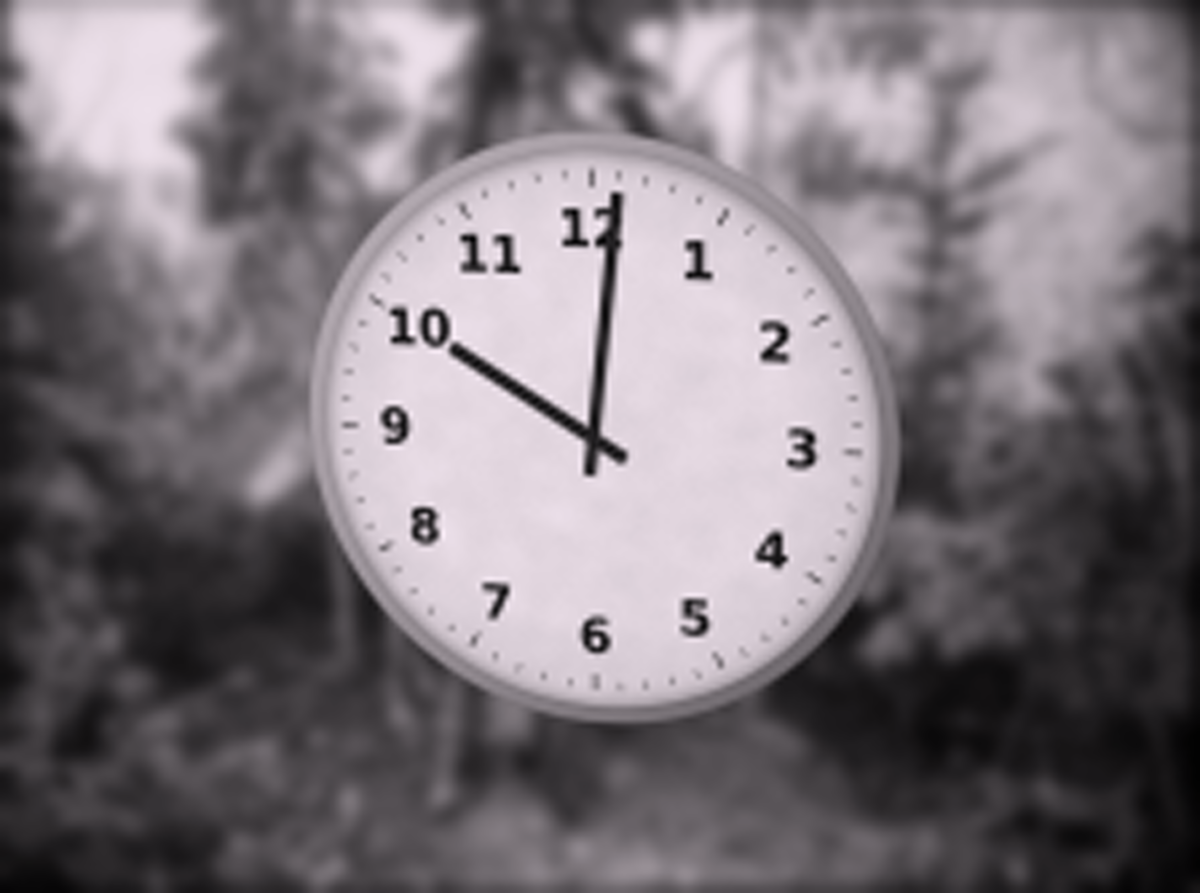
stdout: **10:01**
